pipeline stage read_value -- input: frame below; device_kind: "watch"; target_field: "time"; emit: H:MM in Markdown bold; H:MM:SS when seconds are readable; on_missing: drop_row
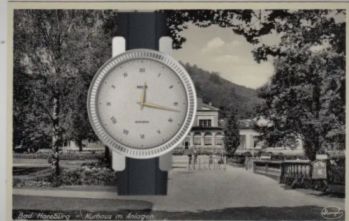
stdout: **12:17**
